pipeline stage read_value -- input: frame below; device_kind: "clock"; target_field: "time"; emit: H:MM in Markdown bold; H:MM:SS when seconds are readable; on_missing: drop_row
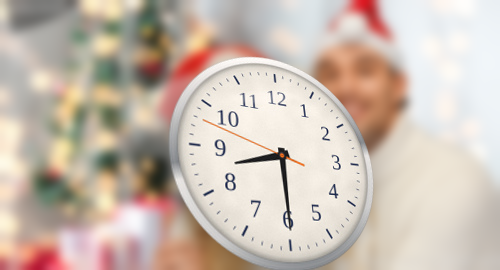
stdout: **8:29:48**
